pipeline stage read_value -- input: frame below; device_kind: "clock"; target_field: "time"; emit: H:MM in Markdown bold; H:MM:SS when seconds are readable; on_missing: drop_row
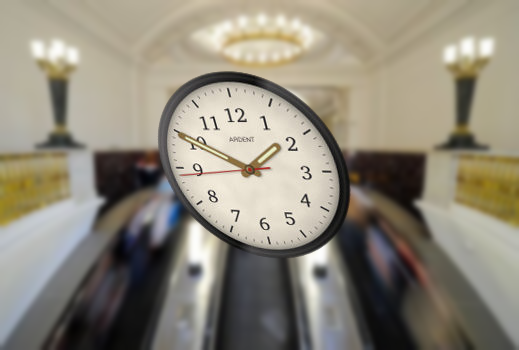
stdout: **1:49:44**
